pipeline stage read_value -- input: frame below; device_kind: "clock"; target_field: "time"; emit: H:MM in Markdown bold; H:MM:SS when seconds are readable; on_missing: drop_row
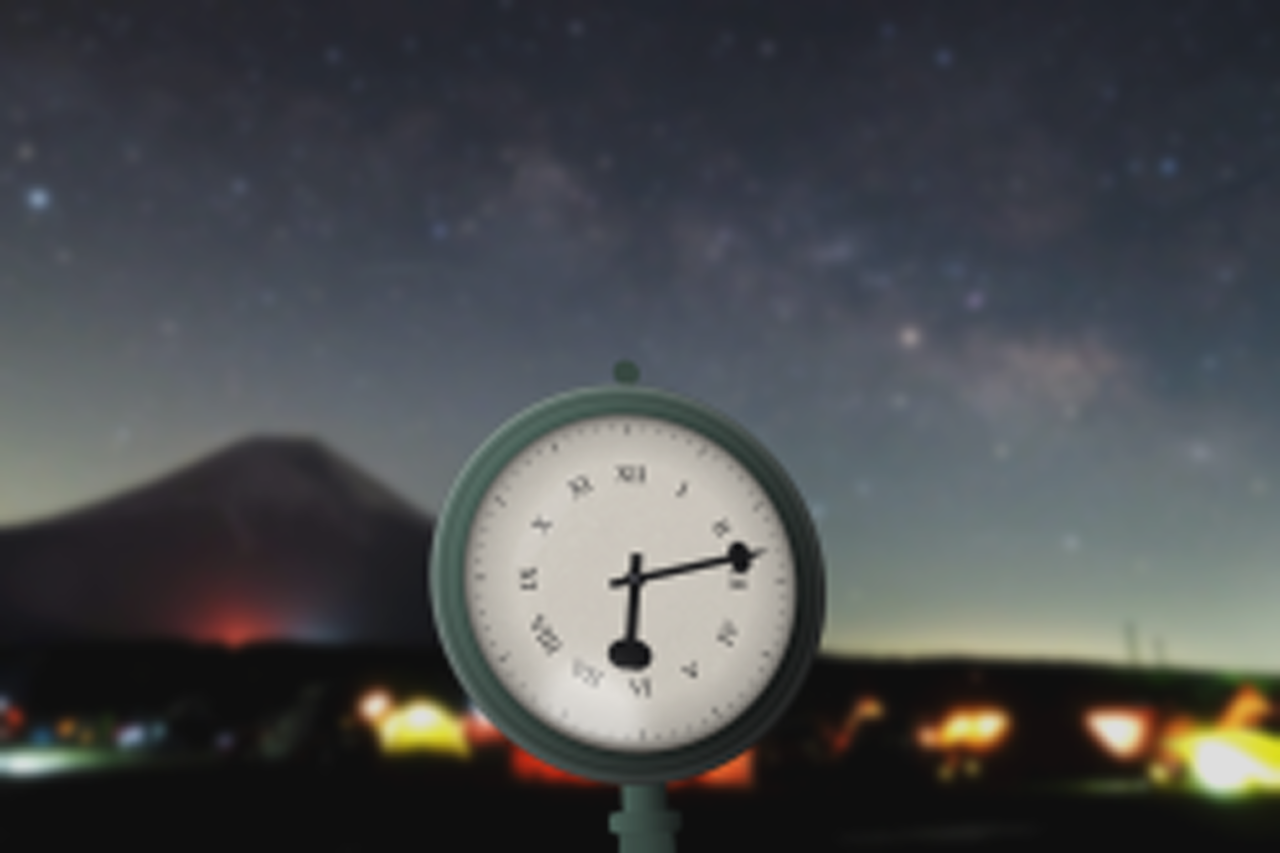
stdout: **6:13**
